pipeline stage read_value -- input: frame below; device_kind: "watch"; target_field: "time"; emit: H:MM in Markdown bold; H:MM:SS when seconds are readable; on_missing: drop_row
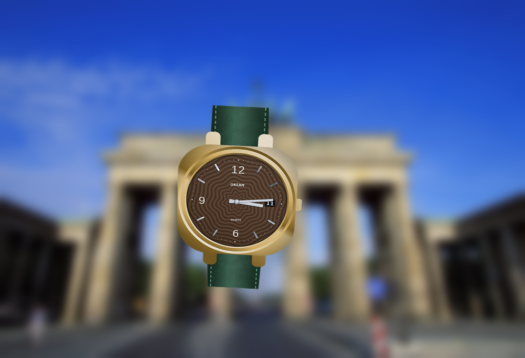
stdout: **3:14**
